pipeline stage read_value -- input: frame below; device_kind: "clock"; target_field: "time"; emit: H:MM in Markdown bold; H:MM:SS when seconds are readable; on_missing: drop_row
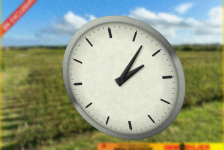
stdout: **2:07**
